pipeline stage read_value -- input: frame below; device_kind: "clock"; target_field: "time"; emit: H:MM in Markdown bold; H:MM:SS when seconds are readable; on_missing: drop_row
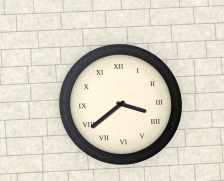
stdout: **3:39**
